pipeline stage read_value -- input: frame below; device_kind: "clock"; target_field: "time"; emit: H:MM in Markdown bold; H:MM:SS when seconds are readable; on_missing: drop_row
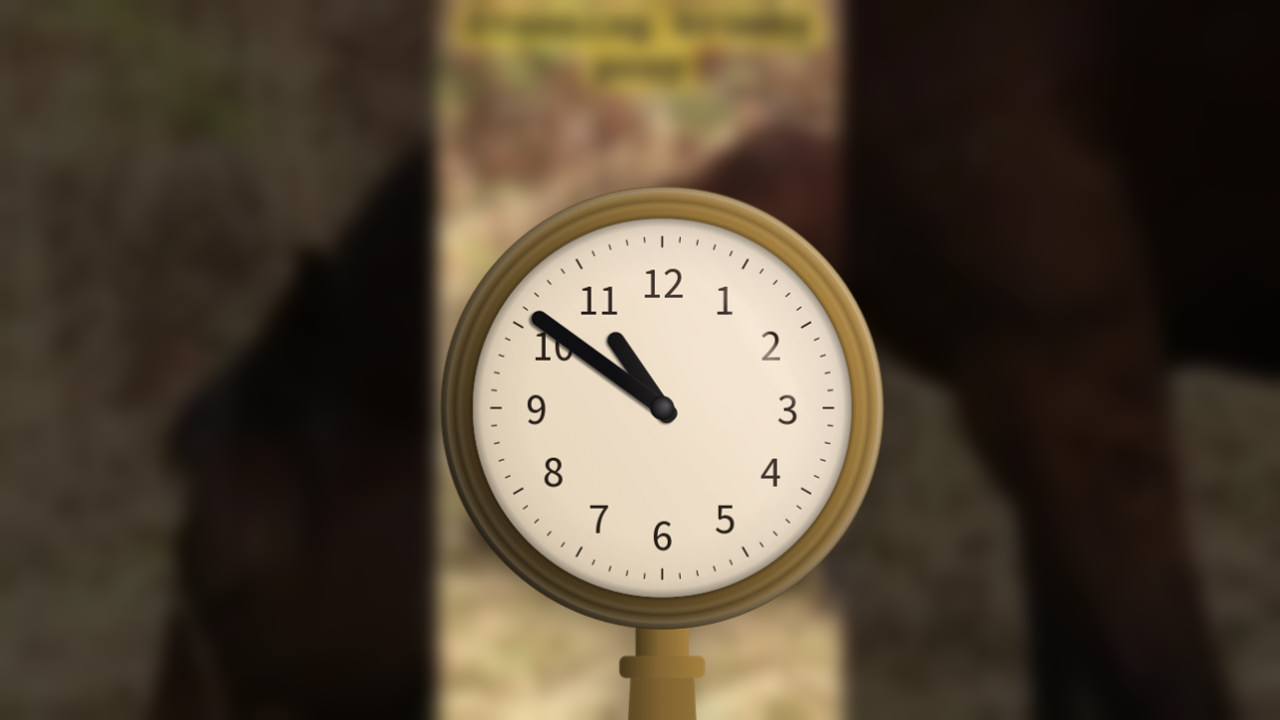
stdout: **10:51**
